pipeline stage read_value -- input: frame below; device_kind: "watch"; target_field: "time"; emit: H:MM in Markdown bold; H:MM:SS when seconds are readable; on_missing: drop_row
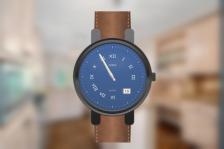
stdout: **10:55**
